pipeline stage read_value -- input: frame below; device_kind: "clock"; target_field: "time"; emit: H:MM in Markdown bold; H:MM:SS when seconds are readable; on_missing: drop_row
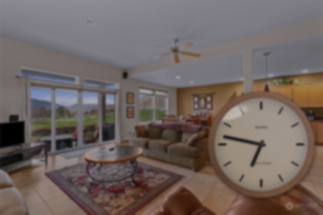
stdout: **6:47**
